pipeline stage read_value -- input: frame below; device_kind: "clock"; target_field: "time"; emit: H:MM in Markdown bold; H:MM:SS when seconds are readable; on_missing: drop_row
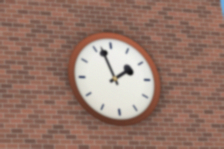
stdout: **1:57**
